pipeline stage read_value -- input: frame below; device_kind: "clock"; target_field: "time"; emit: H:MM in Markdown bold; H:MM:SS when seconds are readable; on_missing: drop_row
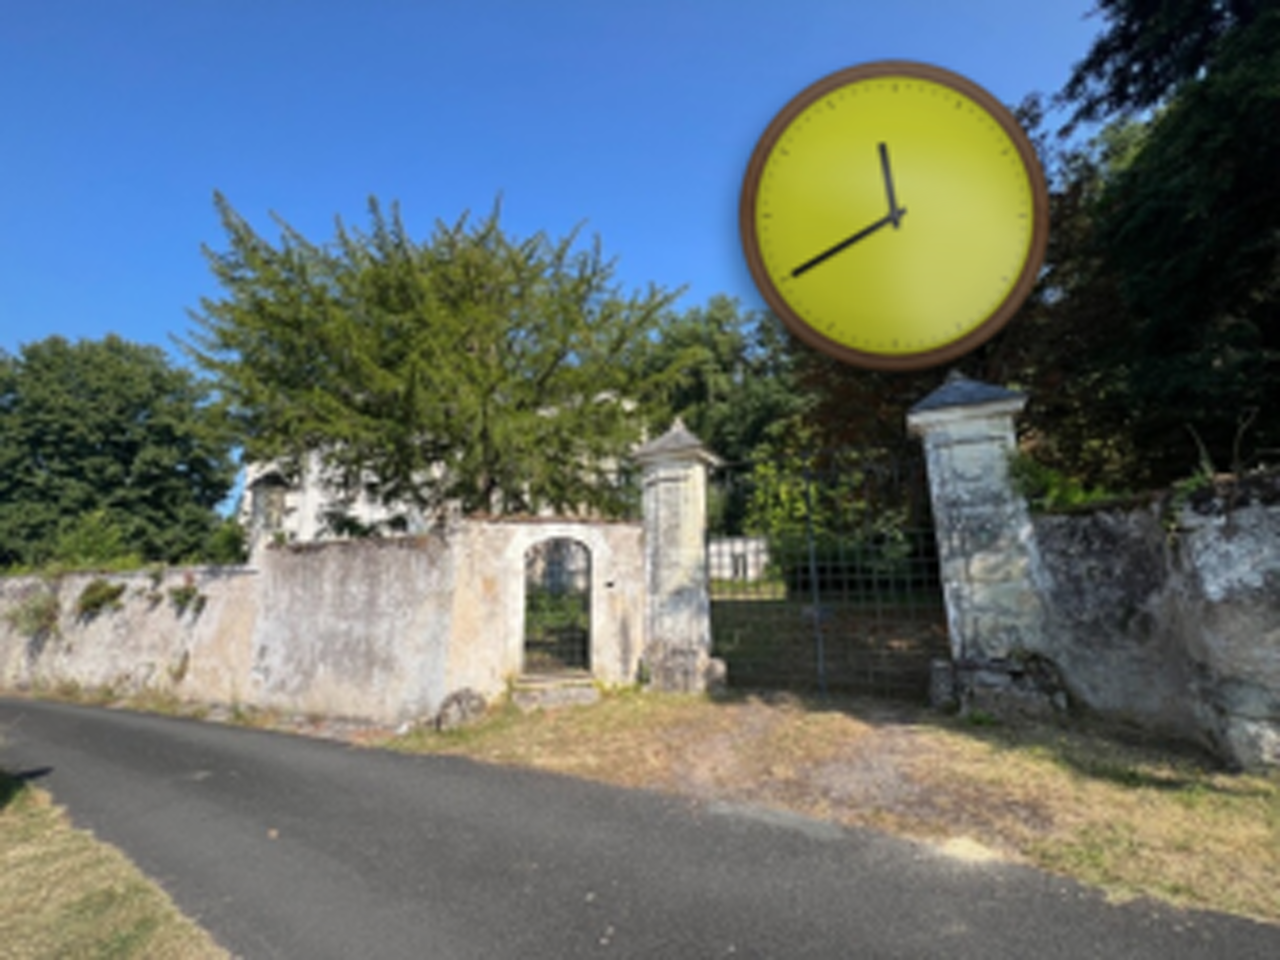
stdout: **11:40**
